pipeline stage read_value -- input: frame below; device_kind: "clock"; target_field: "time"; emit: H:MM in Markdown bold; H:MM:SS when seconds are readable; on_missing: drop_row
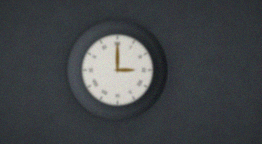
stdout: **3:00**
